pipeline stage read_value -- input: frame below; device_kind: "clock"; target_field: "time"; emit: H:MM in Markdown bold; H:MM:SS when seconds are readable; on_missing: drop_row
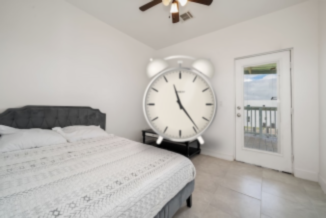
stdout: **11:24**
